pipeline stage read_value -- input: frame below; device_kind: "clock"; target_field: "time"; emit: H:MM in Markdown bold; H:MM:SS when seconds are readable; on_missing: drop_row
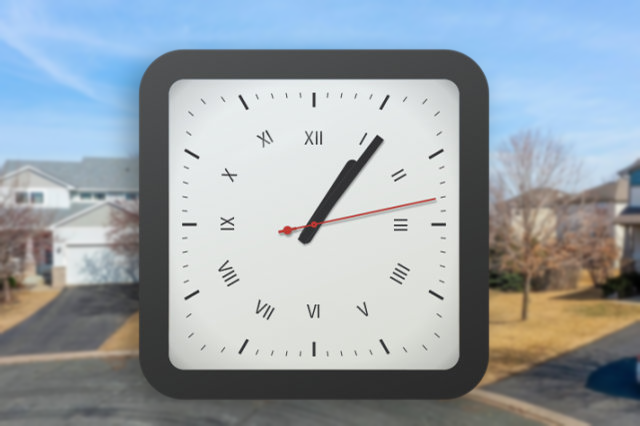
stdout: **1:06:13**
